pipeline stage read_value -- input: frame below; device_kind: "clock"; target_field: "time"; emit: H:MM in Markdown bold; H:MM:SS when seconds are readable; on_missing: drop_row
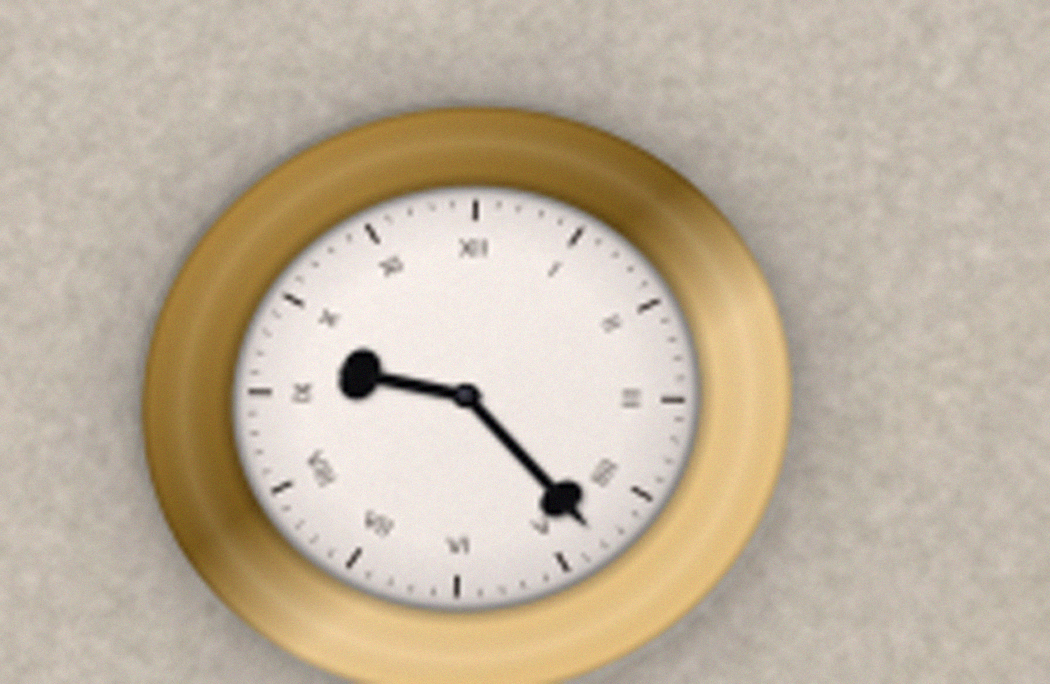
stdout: **9:23**
